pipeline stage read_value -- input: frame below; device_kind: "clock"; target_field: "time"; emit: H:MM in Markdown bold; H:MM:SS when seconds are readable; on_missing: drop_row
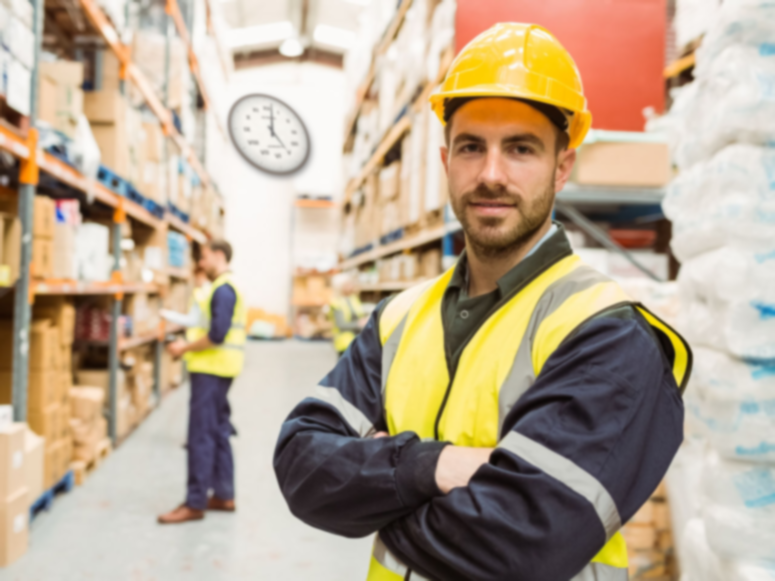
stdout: **5:02**
